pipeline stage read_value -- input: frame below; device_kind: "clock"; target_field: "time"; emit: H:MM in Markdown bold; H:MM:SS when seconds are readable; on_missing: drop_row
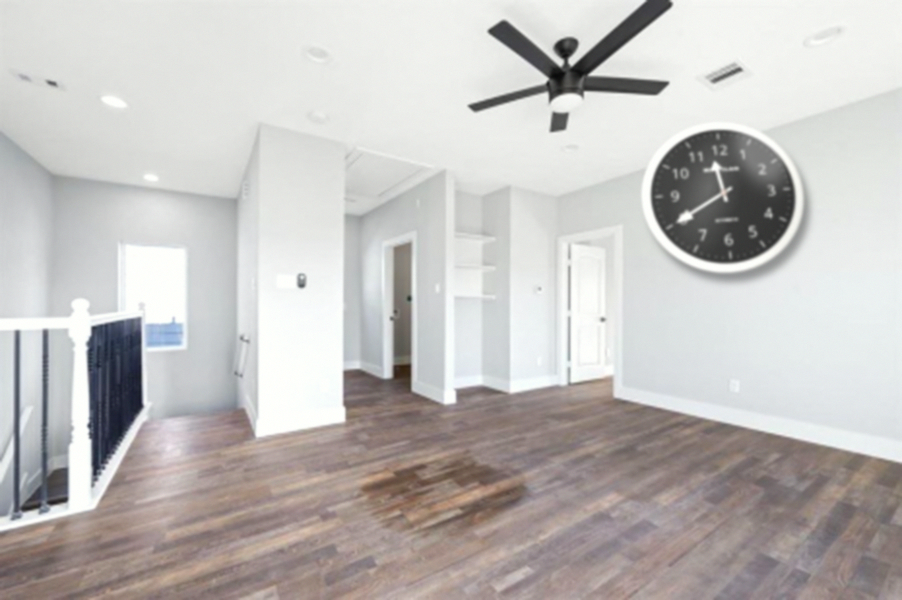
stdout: **11:40**
